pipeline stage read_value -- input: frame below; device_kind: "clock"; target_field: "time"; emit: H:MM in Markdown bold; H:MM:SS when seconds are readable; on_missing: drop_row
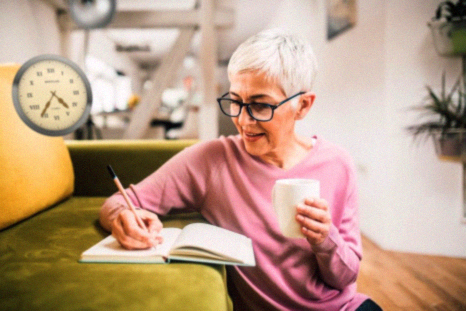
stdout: **4:36**
